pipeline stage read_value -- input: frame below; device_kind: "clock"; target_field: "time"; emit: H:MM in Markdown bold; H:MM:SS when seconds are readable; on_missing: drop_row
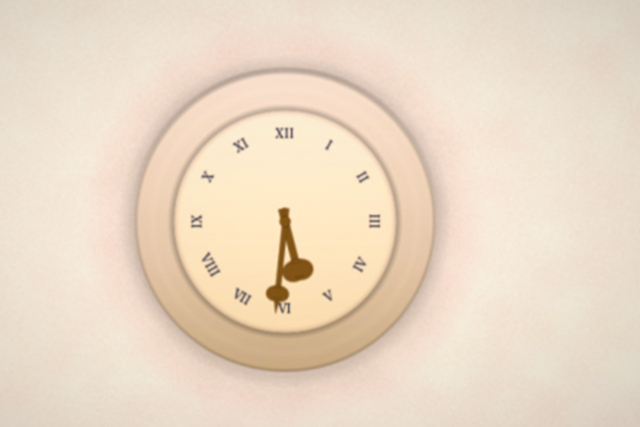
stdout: **5:31**
